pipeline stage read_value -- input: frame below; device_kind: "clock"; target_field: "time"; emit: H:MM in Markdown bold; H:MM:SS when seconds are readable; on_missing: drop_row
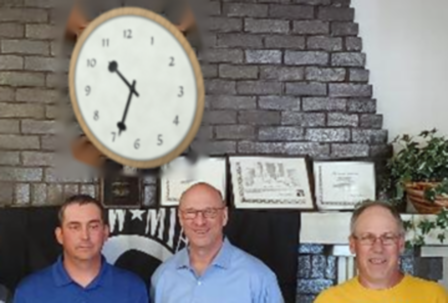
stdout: **10:34**
